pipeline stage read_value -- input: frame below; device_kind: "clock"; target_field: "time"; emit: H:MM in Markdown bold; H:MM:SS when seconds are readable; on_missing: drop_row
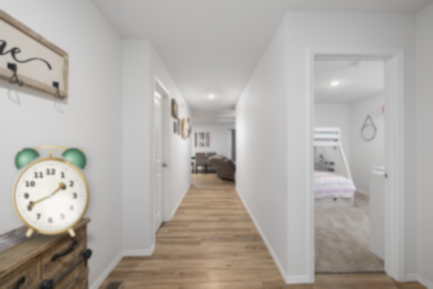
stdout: **1:41**
